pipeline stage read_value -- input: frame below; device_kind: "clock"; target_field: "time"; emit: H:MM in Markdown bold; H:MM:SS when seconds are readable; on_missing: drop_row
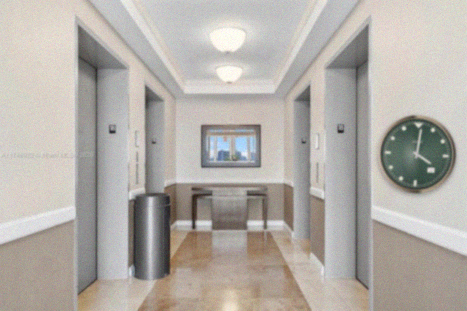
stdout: **4:01**
